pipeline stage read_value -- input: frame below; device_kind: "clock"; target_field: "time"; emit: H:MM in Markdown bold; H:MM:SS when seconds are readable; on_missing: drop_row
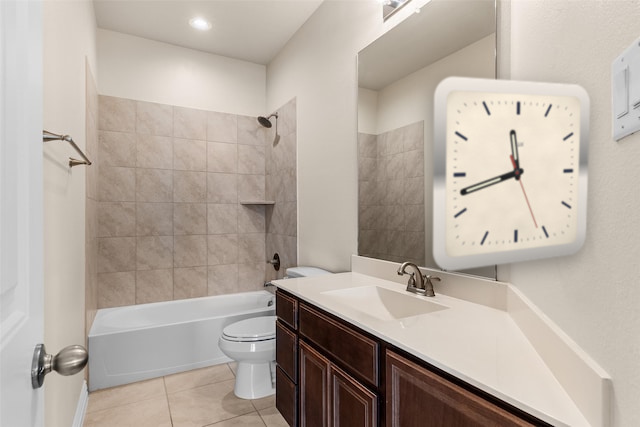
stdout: **11:42:26**
